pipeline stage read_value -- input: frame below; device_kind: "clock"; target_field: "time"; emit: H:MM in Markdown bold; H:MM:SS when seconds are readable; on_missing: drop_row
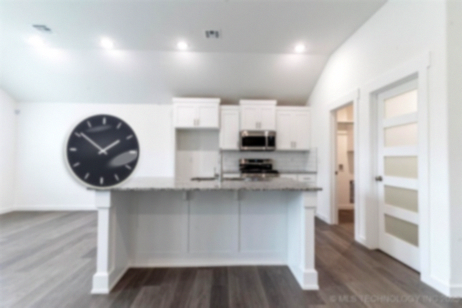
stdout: **1:51**
